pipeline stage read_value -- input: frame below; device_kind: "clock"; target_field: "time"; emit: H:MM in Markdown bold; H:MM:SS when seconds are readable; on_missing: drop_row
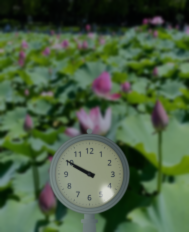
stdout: **9:50**
